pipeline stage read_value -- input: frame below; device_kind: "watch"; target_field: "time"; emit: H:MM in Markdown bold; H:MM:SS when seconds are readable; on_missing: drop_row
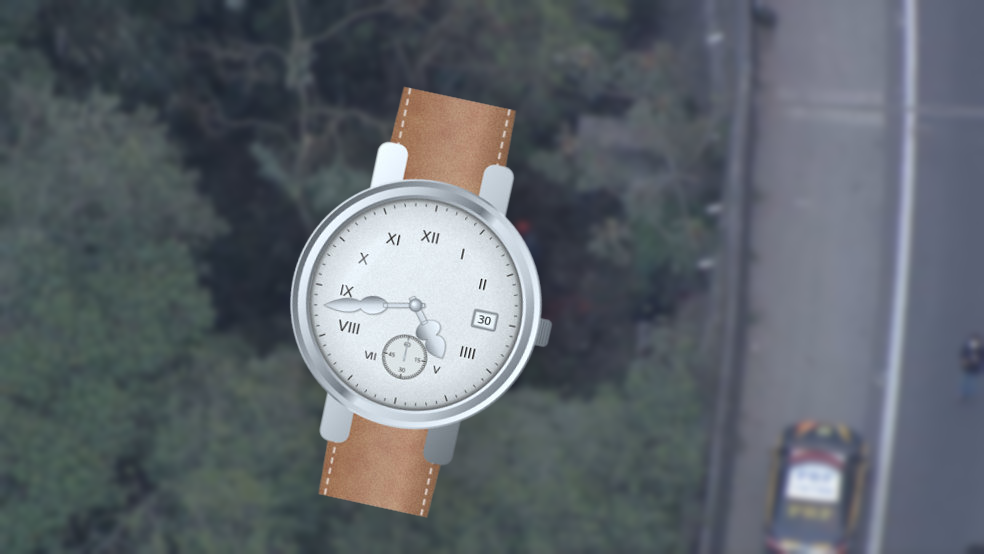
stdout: **4:43**
